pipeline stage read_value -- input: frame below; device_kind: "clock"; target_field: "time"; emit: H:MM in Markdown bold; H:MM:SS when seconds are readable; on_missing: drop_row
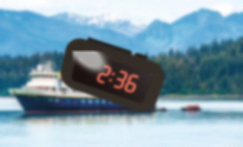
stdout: **2:36**
